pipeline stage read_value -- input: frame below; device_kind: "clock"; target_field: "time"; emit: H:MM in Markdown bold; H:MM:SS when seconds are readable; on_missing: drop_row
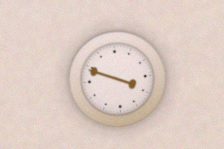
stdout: **3:49**
